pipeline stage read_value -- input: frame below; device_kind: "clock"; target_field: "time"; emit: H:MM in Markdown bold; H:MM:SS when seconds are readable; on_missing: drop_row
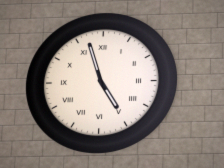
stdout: **4:57**
